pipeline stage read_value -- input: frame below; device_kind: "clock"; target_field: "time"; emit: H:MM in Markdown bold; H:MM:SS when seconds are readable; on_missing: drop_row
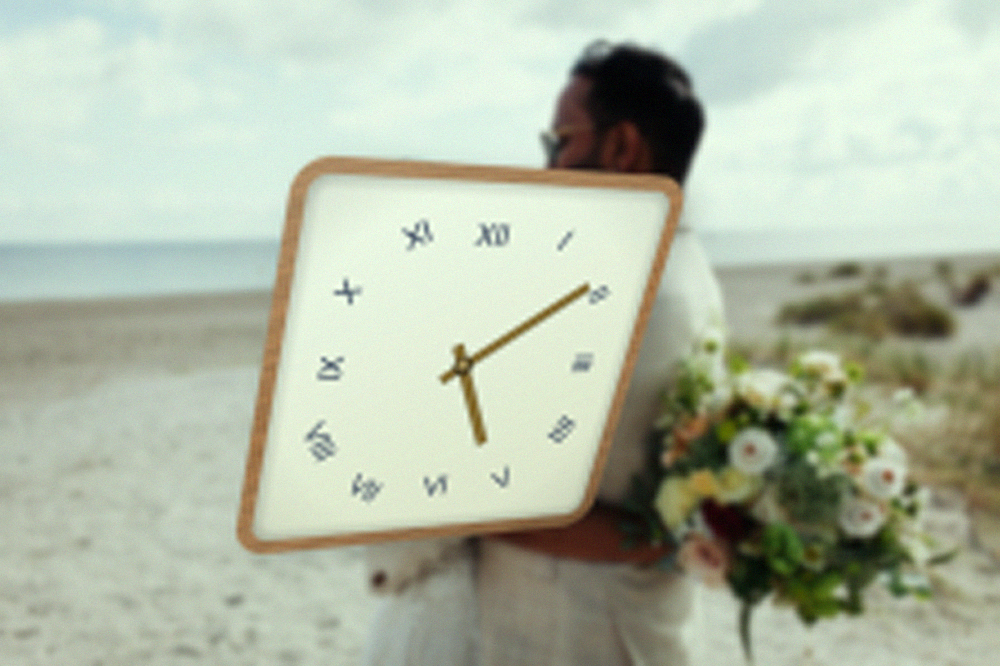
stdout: **5:09**
